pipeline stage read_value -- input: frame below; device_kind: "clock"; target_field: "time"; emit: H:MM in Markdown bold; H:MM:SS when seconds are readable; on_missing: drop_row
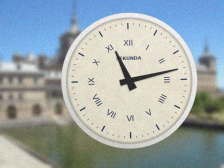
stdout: **11:13**
